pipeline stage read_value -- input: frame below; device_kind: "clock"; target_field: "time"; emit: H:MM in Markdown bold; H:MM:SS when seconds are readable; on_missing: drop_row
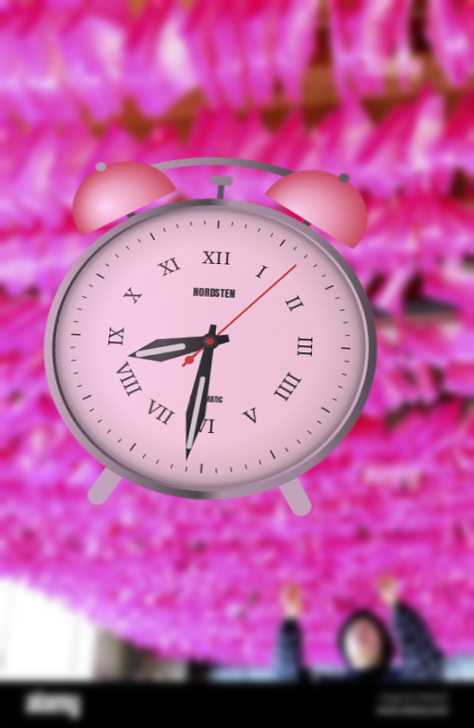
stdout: **8:31:07**
